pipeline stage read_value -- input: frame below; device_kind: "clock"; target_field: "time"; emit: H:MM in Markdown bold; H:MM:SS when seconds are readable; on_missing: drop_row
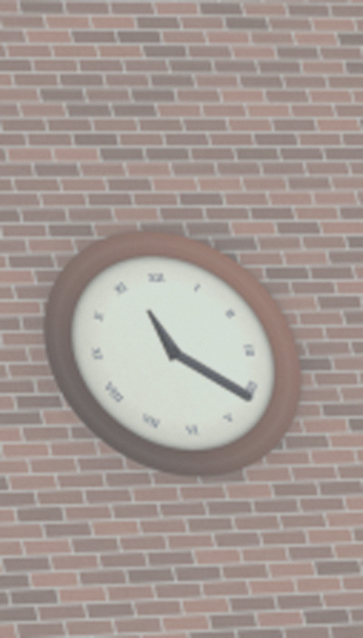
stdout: **11:21**
